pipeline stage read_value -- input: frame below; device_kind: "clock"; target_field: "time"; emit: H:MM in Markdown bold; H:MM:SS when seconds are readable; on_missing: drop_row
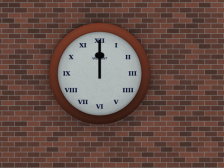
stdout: **12:00**
